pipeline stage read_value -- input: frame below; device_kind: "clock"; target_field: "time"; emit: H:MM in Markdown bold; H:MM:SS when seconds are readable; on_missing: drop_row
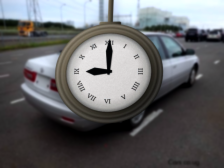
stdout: **9:00**
